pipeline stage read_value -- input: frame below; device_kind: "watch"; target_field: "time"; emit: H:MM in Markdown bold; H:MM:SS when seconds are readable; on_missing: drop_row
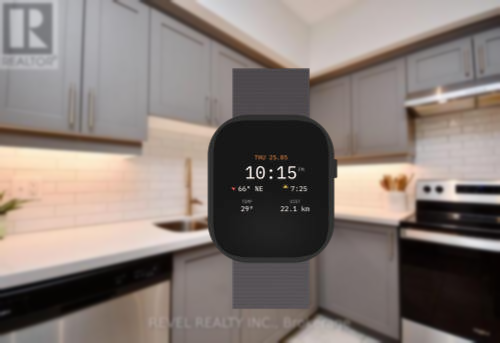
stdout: **10:15**
